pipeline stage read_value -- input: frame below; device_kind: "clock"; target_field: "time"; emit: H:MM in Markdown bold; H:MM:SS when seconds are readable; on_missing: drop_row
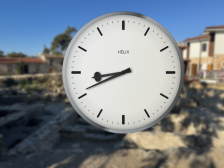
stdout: **8:41**
